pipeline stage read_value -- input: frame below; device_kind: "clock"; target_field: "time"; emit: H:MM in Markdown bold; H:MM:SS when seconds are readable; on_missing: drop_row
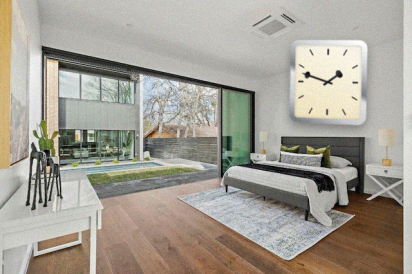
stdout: **1:48**
